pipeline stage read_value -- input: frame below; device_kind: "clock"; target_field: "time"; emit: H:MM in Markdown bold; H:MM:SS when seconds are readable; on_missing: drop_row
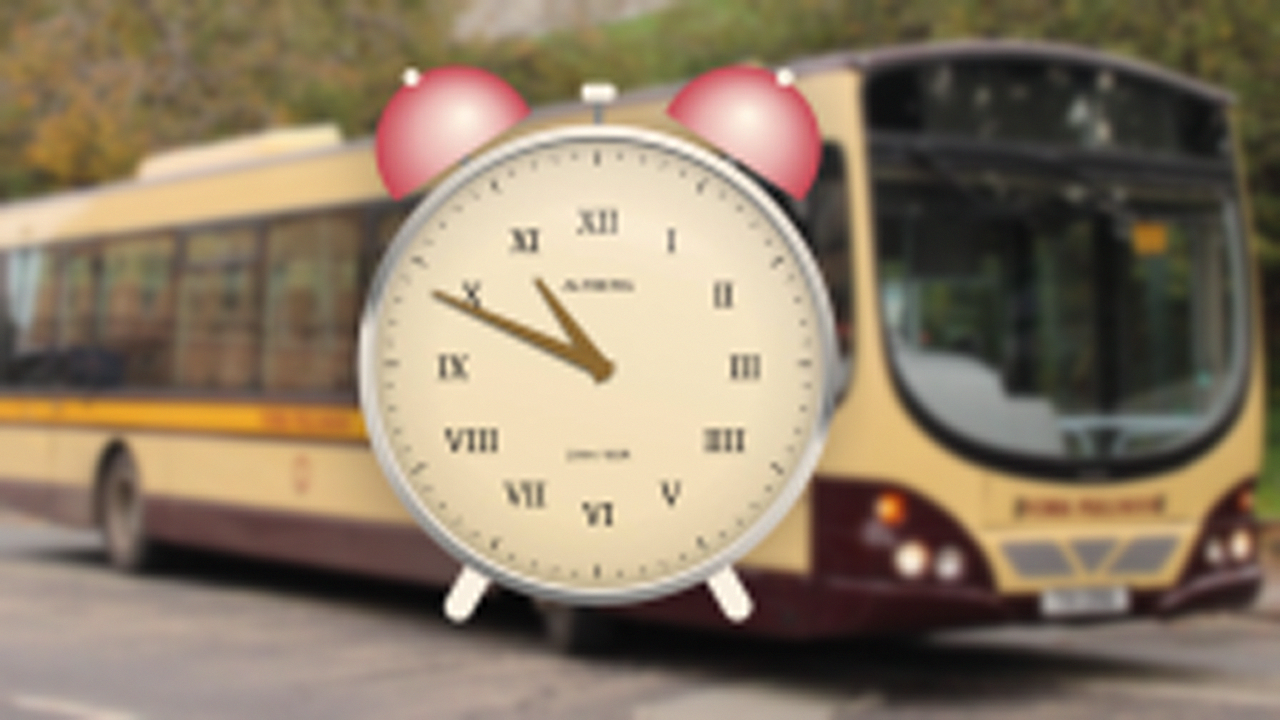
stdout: **10:49**
